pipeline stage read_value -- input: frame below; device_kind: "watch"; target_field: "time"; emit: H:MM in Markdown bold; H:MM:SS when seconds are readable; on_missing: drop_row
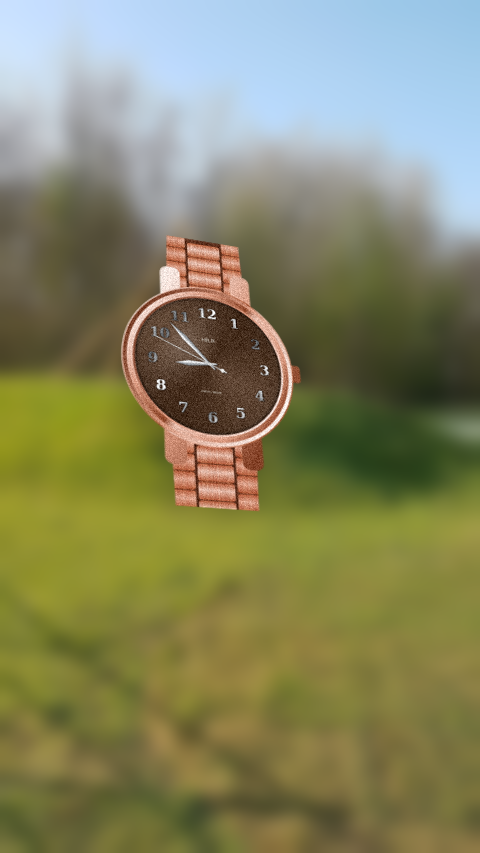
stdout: **8:52:49**
